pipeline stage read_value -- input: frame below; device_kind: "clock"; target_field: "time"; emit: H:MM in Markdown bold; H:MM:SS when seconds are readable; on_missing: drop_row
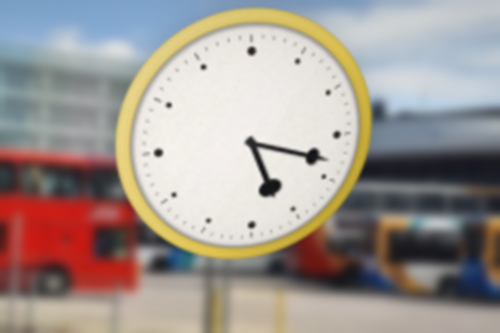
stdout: **5:18**
